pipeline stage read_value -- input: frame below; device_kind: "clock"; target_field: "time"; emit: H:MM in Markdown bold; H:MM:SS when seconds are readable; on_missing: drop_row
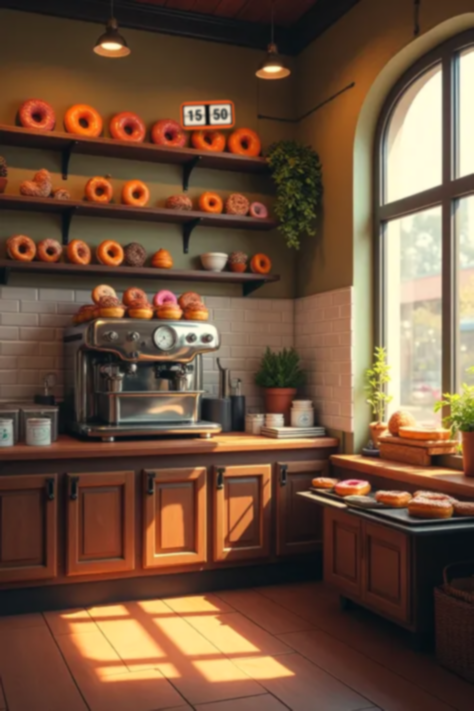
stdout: **15:50**
